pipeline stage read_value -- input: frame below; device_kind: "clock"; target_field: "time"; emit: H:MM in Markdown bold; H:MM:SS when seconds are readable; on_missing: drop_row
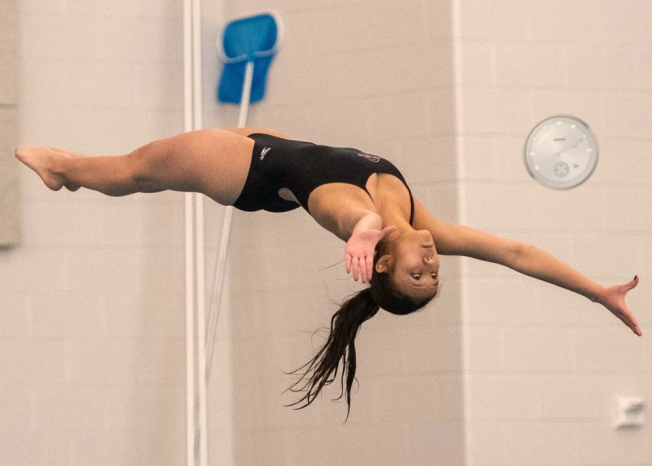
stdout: **2:10**
